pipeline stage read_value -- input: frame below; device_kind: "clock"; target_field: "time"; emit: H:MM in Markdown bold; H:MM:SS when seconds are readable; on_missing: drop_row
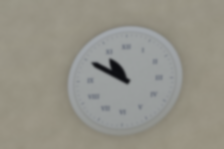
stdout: **10:50**
